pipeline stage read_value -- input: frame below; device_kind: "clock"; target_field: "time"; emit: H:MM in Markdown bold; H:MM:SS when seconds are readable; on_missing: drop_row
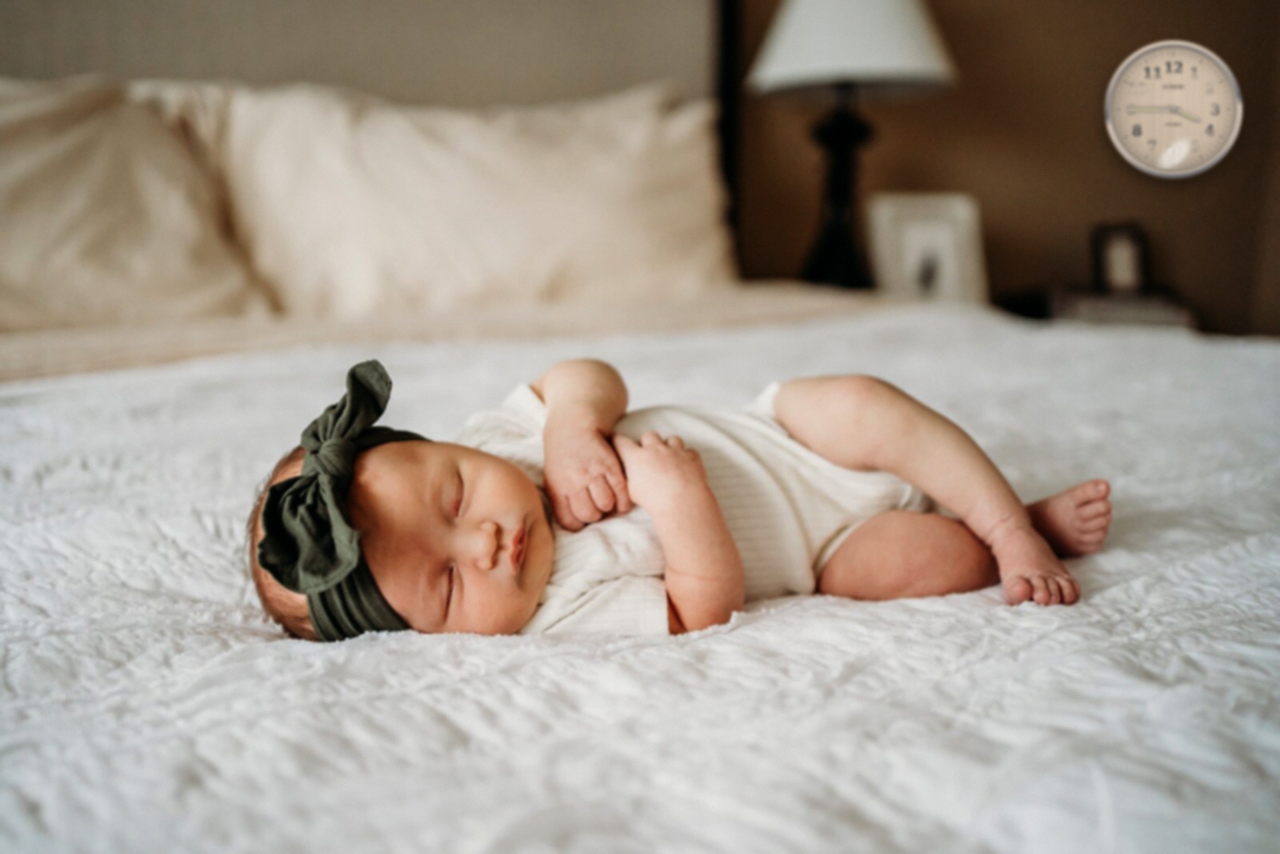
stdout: **3:45**
